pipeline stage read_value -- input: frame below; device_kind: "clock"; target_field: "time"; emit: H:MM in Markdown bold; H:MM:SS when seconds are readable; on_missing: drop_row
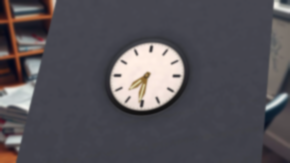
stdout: **7:31**
